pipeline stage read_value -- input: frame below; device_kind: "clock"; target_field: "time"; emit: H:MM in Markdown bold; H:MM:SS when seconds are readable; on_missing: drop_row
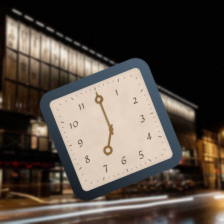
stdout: **7:00**
